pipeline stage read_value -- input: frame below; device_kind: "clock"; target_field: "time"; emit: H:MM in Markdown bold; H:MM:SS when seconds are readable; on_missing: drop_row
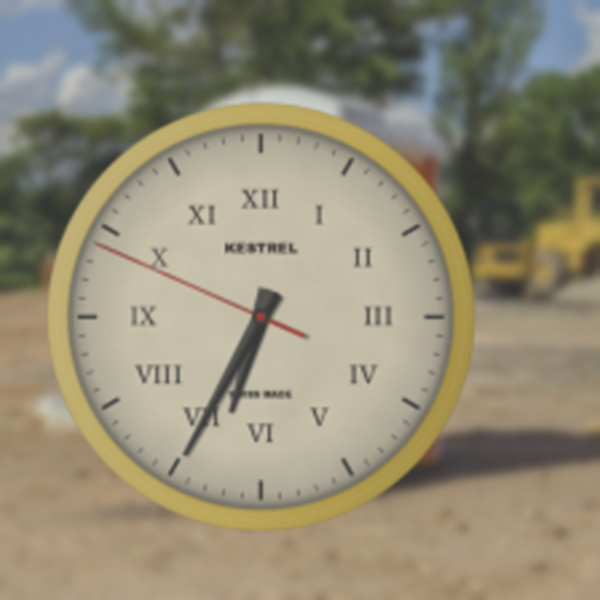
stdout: **6:34:49**
